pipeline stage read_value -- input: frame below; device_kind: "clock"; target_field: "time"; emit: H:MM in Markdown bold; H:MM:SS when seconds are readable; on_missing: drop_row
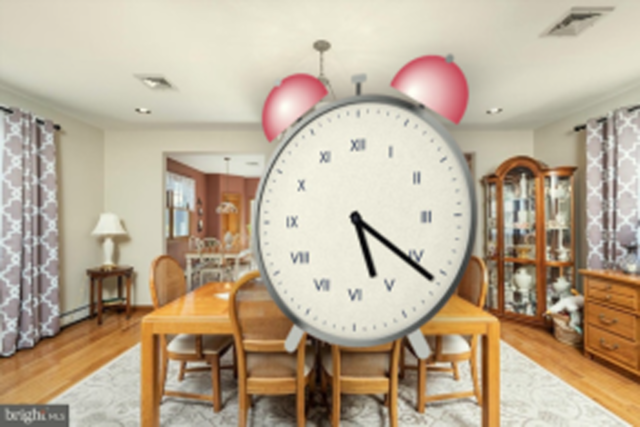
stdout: **5:21**
